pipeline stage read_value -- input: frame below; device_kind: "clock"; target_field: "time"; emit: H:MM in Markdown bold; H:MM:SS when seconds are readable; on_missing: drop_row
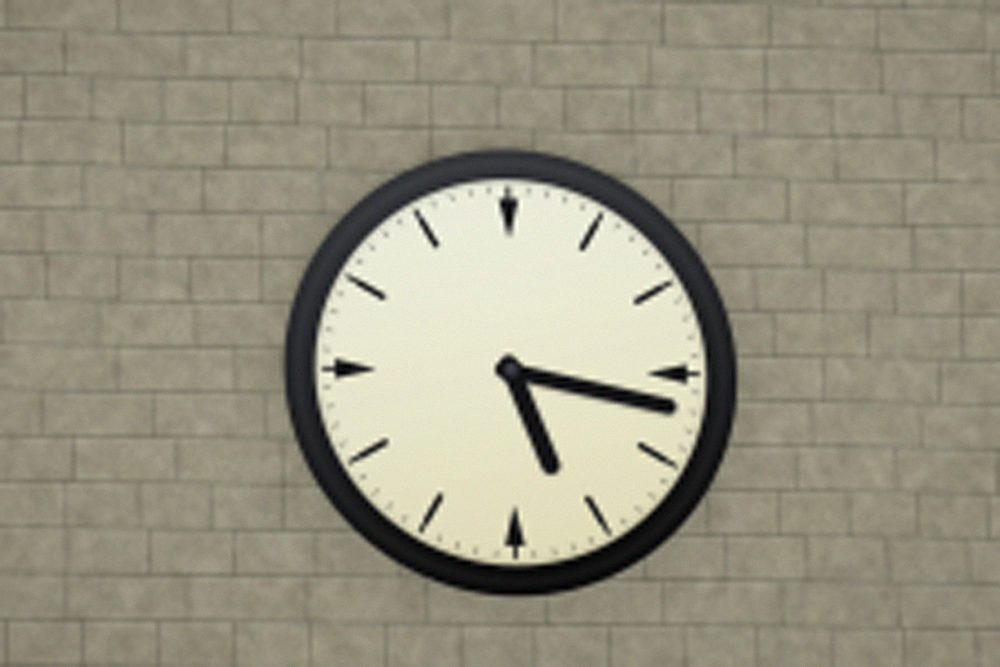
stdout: **5:17**
